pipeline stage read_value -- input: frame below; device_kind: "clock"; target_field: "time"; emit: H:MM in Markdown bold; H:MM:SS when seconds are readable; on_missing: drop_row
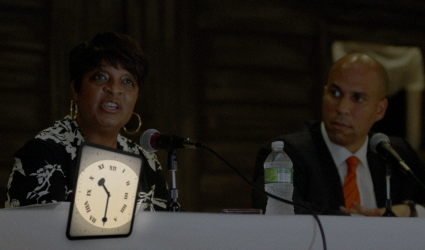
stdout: **10:30**
